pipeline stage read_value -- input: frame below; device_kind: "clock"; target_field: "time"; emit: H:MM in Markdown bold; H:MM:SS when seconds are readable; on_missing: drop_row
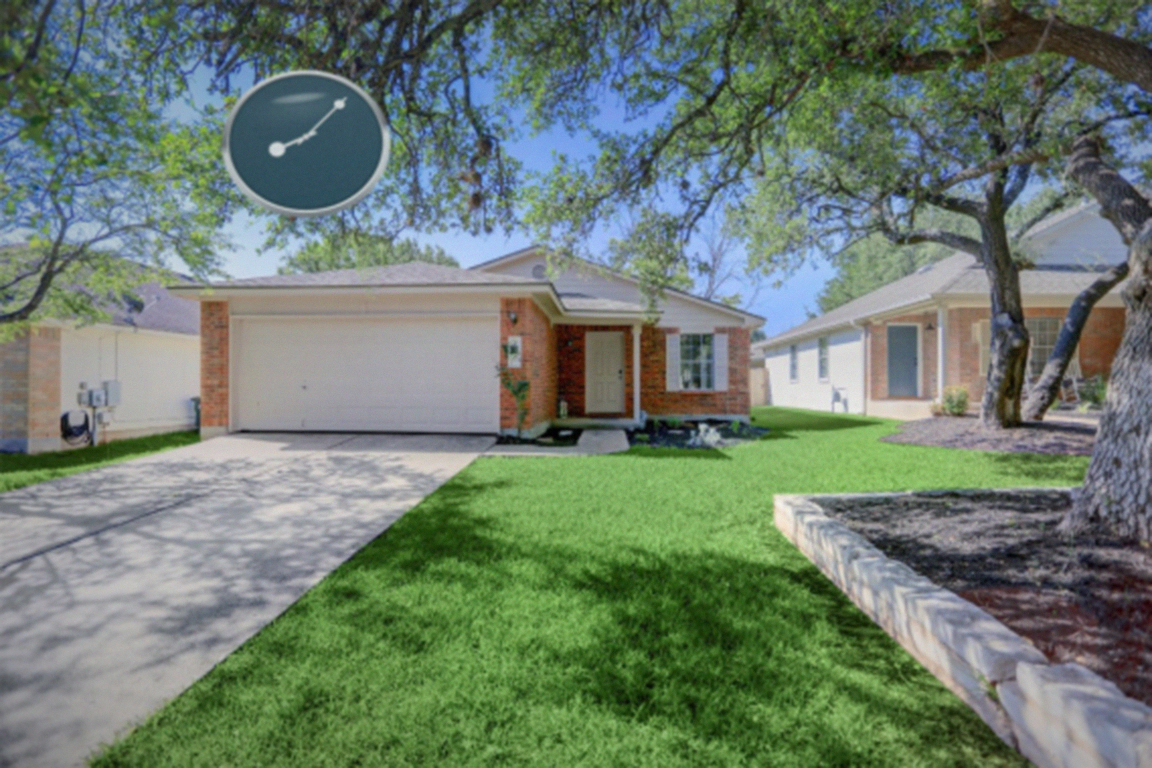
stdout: **8:07**
